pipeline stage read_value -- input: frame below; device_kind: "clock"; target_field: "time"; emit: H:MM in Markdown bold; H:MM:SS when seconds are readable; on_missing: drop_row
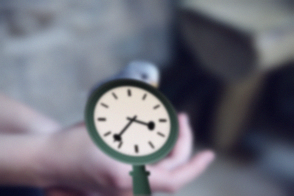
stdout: **3:37**
